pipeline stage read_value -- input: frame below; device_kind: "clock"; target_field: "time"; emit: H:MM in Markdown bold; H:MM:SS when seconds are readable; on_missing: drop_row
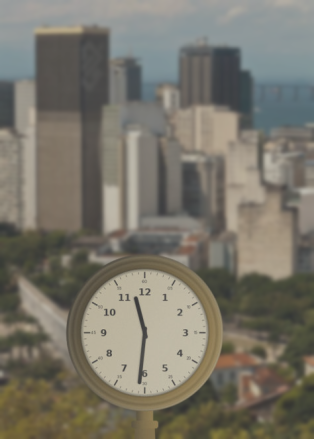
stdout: **11:31**
